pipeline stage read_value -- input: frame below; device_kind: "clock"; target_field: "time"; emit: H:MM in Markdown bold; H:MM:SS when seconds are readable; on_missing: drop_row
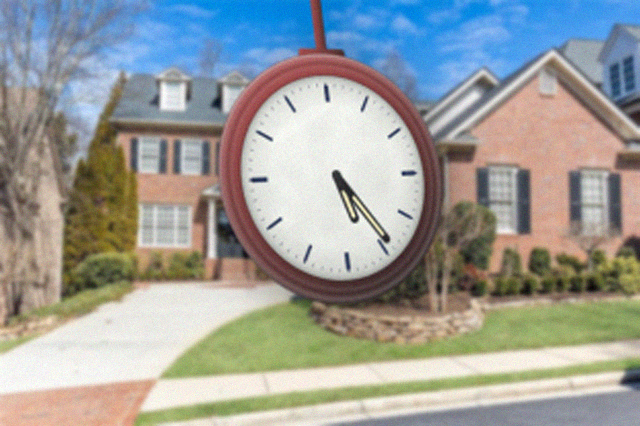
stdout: **5:24**
